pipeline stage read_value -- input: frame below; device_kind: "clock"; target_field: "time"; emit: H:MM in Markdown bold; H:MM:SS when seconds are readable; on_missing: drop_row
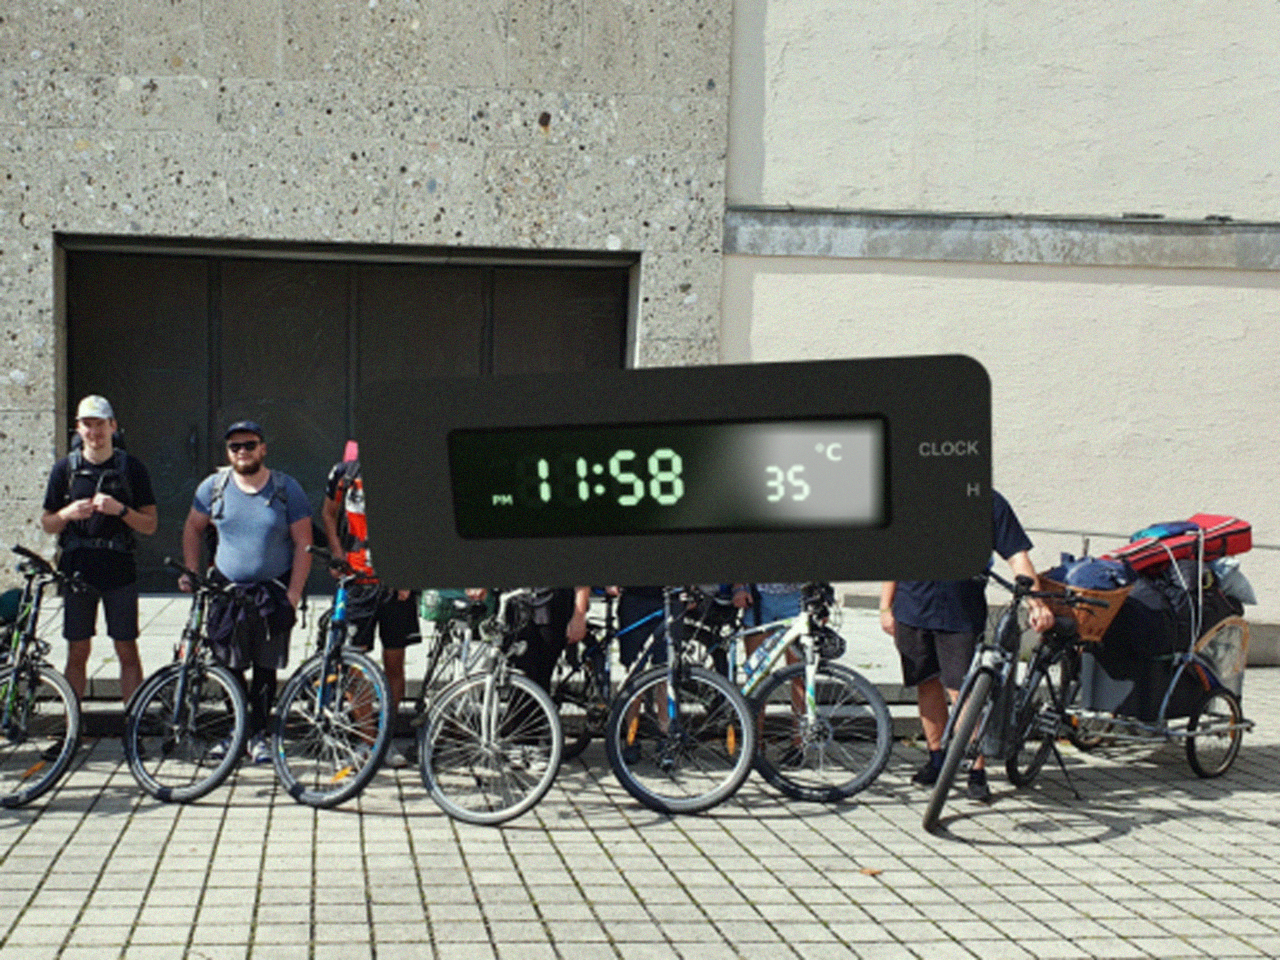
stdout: **11:58**
